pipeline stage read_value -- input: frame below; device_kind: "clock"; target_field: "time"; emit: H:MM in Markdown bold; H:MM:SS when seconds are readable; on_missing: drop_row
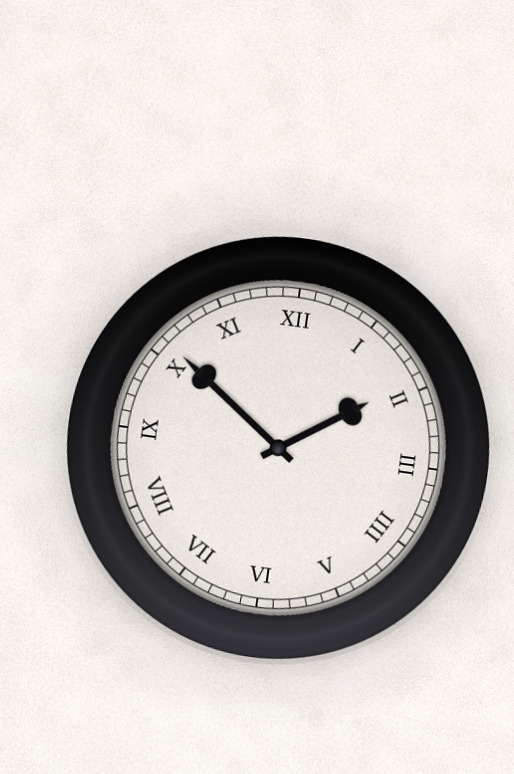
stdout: **1:51**
